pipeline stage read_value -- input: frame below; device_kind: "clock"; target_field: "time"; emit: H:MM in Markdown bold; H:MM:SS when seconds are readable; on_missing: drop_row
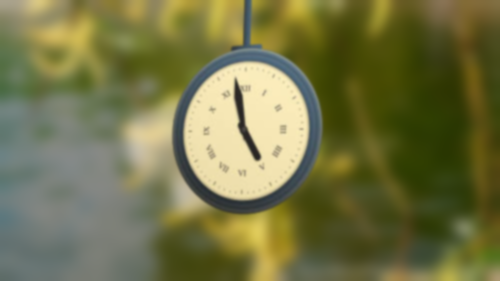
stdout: **4:58**
